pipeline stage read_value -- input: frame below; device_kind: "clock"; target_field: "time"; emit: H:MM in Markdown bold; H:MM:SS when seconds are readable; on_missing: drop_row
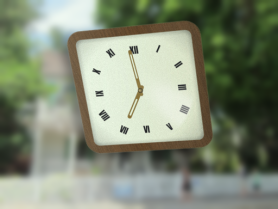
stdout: **6:59**
